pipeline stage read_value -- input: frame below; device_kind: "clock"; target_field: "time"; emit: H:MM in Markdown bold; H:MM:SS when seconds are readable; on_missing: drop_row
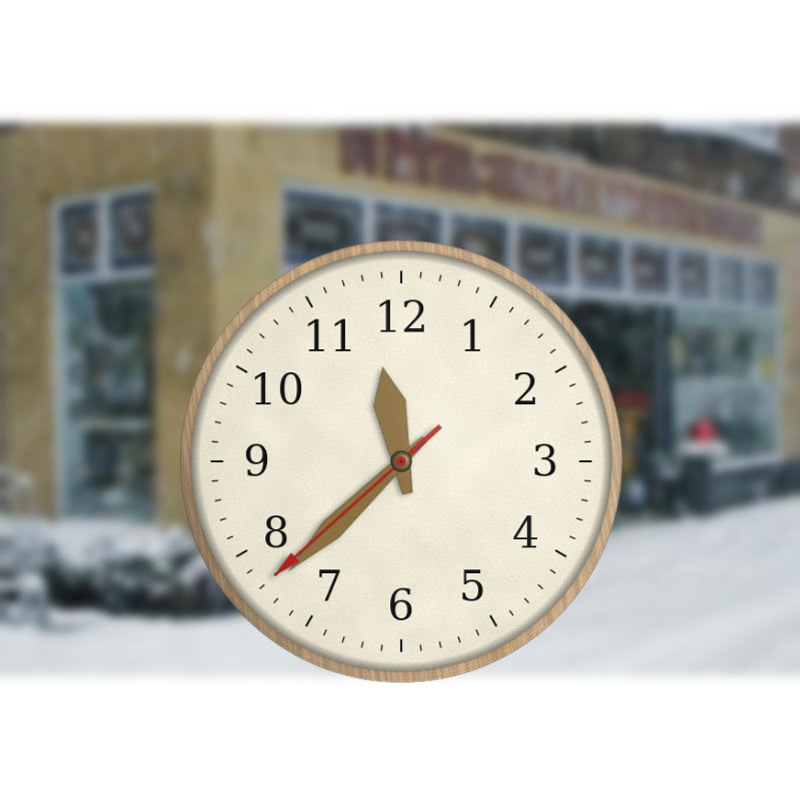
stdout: **11:37:38**
